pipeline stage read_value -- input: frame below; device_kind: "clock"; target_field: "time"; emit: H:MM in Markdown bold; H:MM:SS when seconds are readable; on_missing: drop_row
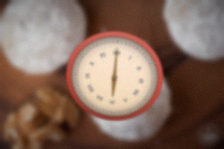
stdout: **6:00**
